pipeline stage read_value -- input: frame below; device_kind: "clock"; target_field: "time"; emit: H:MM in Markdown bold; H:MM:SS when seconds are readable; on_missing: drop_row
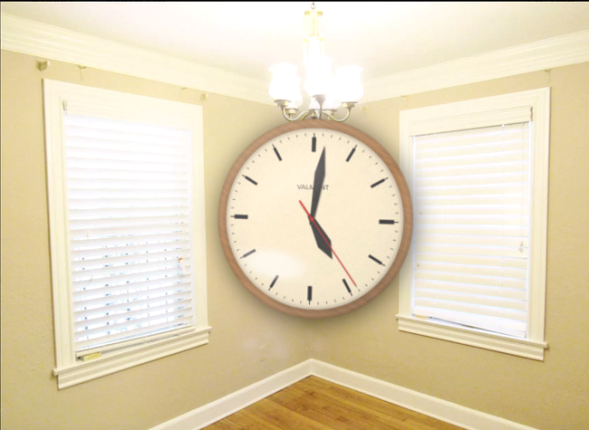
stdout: **5:01:24**
